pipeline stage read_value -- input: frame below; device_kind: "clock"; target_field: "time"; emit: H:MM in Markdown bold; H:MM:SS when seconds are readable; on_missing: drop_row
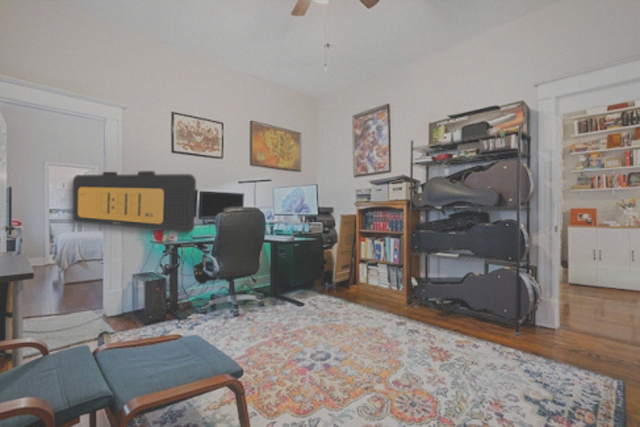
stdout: **1:11**
